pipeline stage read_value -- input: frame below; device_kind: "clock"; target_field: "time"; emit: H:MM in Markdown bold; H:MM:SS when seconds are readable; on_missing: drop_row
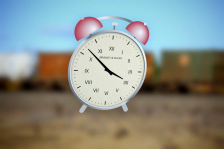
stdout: **3:52**
